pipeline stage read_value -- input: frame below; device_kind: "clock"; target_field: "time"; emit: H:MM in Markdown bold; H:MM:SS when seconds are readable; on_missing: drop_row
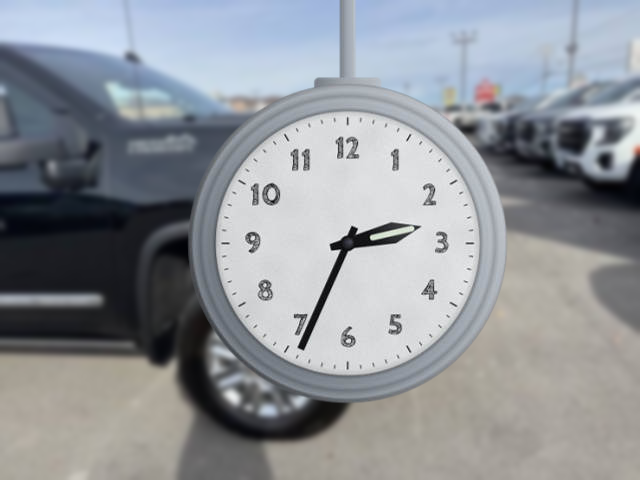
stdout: **2:34**
